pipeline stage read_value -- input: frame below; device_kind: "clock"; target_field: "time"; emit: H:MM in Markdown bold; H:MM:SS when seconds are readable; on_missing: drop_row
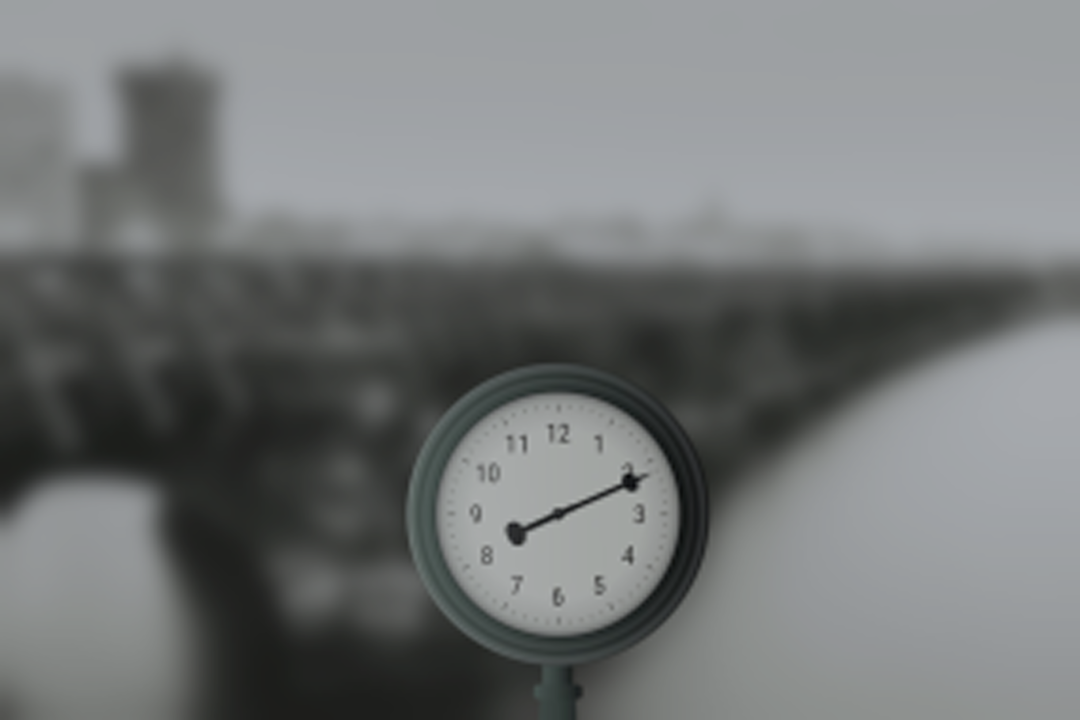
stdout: **8:11**
